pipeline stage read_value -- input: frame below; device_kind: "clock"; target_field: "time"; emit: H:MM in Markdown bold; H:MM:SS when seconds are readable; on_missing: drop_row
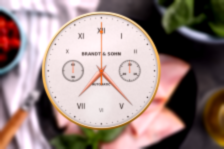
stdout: **7:23**
